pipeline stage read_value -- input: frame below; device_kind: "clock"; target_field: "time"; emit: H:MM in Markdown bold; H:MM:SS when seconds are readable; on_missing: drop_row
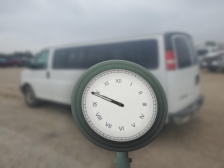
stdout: **9:49**
